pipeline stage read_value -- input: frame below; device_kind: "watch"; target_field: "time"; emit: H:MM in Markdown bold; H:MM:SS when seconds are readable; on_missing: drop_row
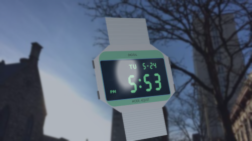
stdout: **5:53**
